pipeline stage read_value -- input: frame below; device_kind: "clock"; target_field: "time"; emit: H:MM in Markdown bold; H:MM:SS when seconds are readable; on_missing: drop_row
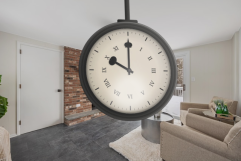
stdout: **10:00**
